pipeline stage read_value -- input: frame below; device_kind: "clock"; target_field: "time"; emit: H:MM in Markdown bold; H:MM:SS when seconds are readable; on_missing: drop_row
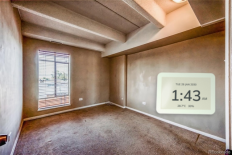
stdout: **1:43**
